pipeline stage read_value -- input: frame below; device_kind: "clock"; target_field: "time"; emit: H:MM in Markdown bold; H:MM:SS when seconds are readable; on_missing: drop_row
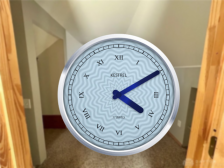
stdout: **4:10**
